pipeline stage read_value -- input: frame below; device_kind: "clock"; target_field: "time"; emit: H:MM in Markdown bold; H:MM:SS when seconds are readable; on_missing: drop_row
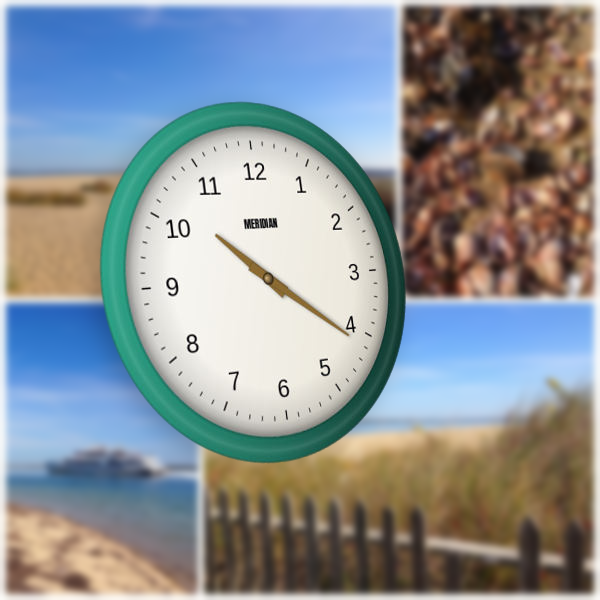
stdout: **10:21**
